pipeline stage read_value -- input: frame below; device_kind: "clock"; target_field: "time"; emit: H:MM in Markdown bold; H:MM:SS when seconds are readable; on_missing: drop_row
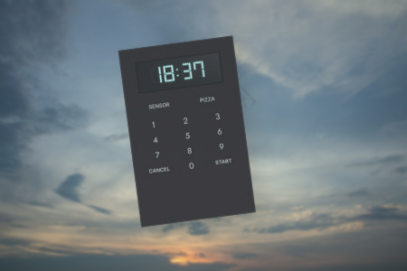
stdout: **18:37**
